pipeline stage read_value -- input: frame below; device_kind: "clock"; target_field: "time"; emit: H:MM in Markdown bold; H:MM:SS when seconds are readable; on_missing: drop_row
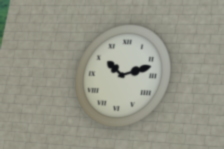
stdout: **10:12**
